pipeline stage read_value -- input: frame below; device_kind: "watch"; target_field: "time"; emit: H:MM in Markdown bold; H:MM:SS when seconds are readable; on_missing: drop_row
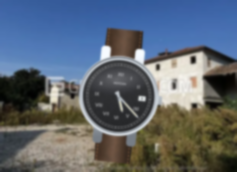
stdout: **5:22**
